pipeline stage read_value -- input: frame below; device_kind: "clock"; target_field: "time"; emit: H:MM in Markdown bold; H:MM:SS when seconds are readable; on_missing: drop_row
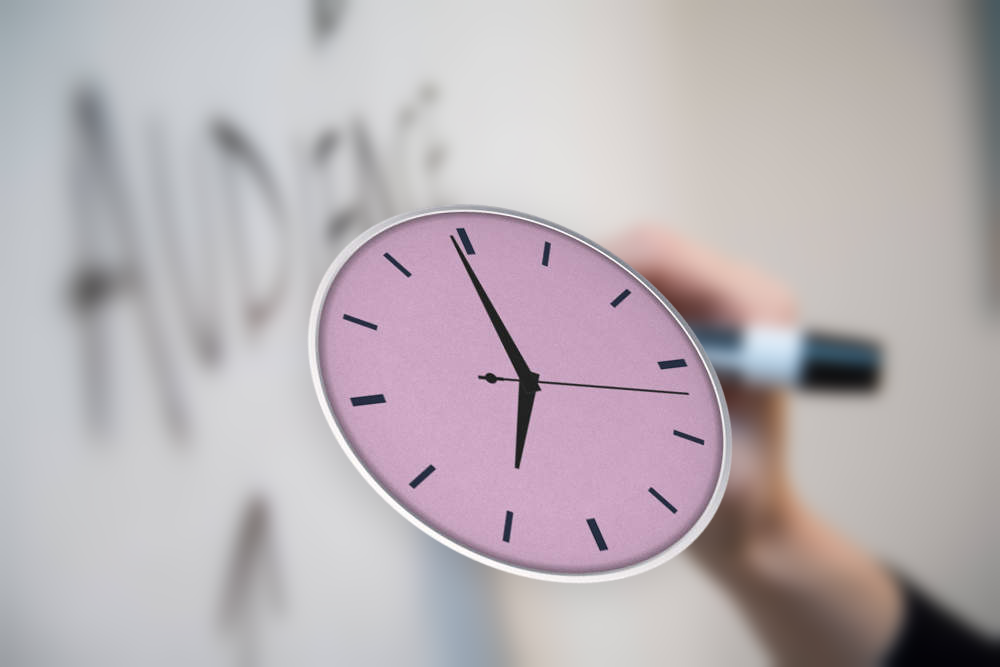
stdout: **6:59:17**
